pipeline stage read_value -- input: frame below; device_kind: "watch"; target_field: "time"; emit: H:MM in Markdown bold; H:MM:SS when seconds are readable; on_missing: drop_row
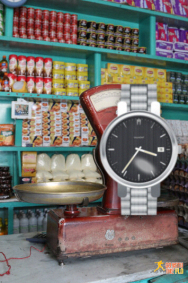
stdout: **3:36**
